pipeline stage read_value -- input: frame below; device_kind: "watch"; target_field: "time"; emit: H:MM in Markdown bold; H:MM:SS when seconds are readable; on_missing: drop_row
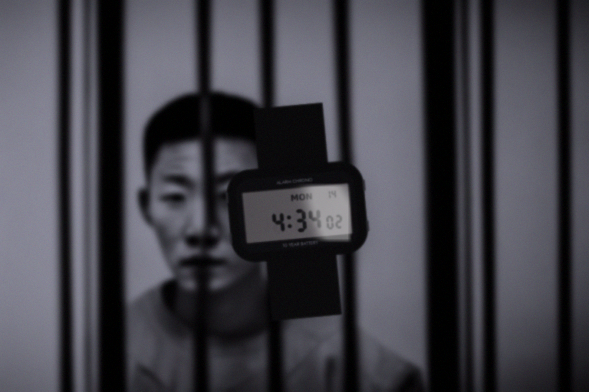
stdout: **4:34:02**
